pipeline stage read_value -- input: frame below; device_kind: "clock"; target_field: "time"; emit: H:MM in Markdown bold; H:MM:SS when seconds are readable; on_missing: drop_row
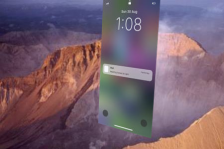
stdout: **1:08**
